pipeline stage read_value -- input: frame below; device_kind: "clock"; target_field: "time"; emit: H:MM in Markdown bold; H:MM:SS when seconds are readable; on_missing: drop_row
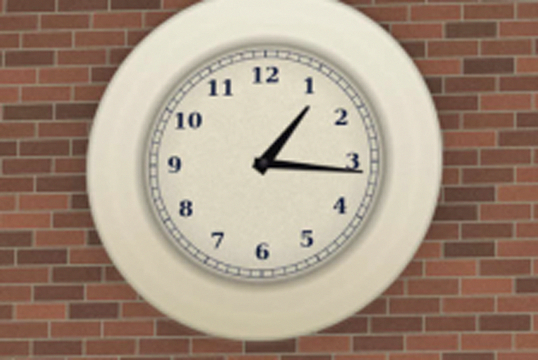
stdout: **1:16**
